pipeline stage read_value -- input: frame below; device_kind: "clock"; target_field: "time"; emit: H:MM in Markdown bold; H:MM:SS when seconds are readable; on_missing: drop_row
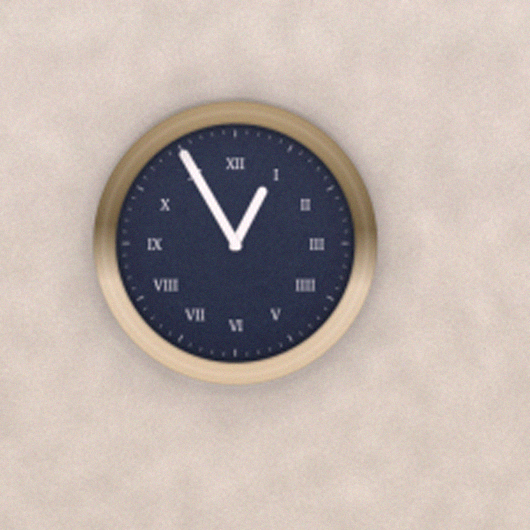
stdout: **12:55**
